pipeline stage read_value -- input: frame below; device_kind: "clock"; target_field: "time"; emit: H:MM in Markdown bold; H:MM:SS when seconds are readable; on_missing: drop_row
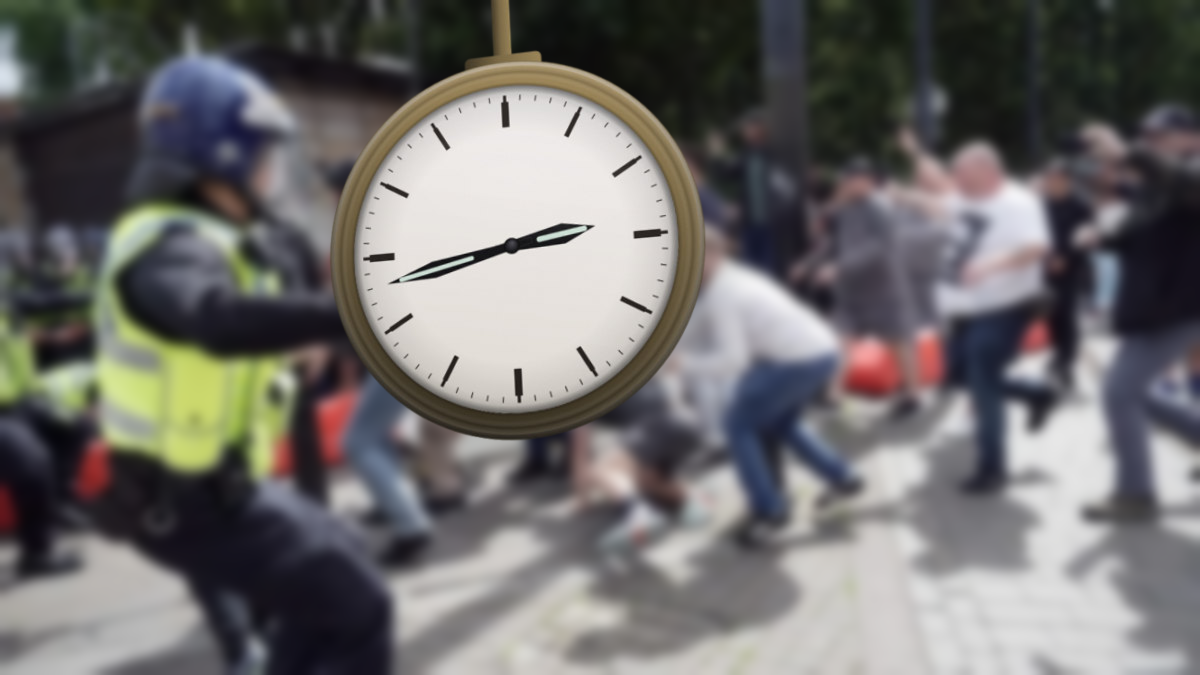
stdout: **2:43**
